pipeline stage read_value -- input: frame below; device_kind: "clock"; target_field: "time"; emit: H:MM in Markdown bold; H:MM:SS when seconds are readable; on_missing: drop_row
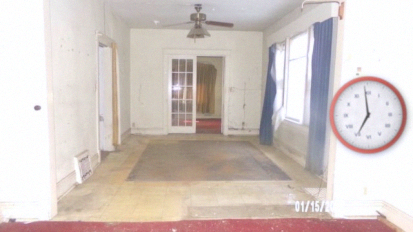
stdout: **6:59**
